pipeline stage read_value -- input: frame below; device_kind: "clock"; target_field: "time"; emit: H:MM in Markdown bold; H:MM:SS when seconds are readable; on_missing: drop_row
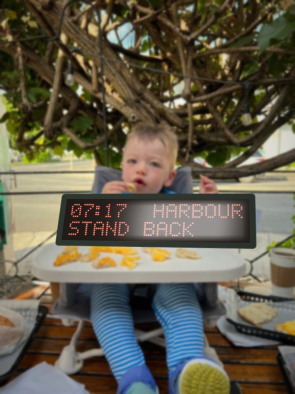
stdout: **7:17**
